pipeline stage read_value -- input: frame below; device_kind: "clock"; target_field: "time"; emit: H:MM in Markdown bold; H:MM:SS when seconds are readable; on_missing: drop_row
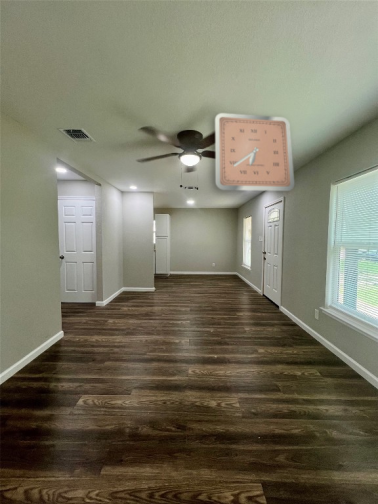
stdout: **6:39**
